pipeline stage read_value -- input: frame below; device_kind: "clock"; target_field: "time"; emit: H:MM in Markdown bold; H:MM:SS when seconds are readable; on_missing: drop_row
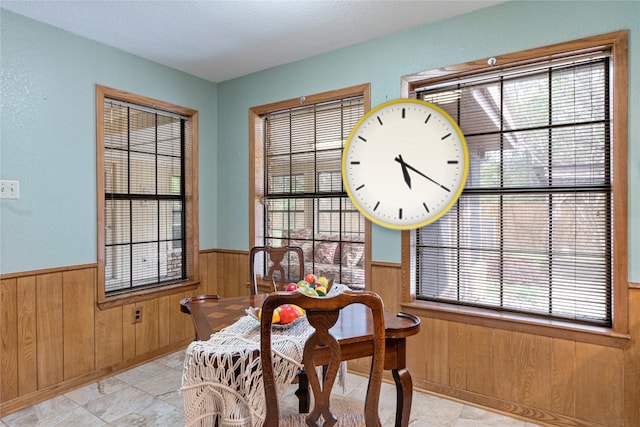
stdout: **5:20**
